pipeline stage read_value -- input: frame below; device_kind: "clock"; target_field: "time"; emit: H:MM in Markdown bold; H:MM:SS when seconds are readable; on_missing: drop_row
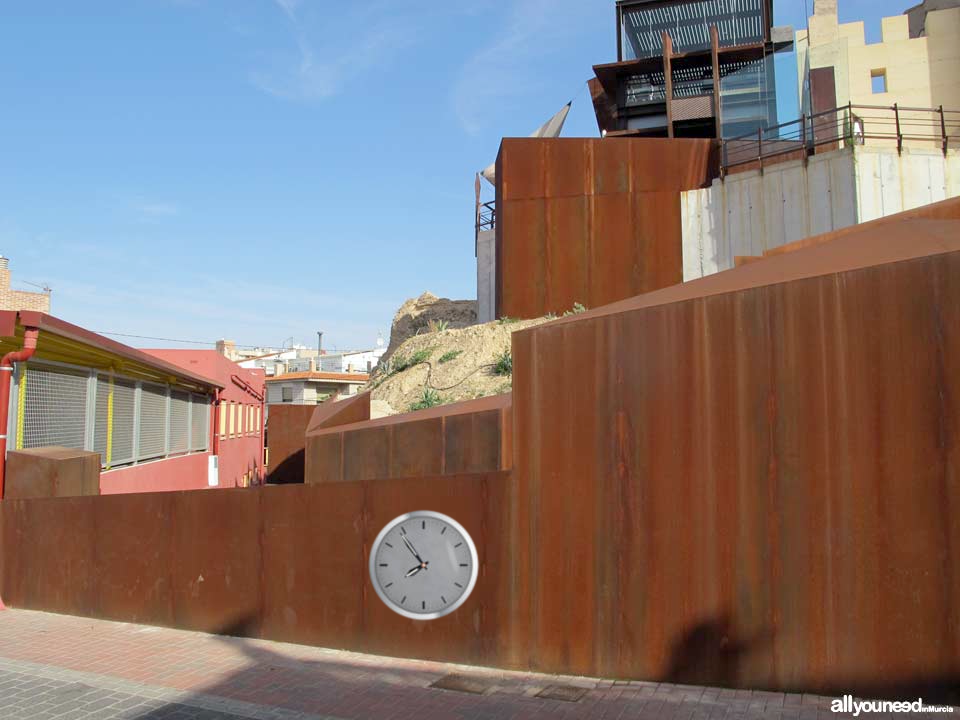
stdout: **7:54**
